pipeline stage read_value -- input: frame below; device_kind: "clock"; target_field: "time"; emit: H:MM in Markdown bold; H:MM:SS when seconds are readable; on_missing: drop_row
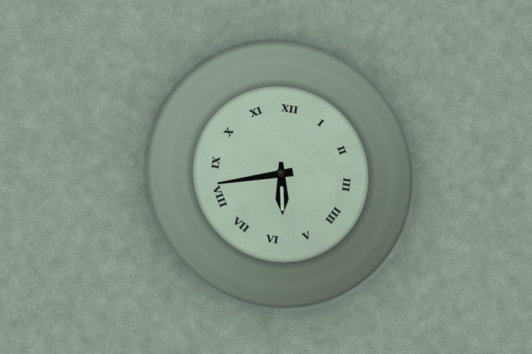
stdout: **5:42**
